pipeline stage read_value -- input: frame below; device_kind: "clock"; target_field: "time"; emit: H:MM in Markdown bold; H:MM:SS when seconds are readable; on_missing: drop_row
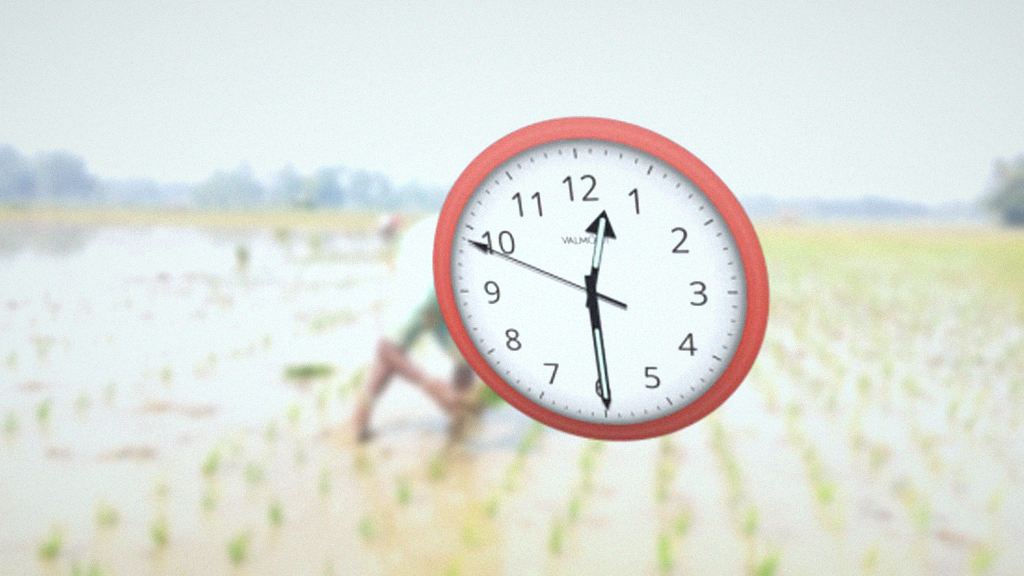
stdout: **12:29:49**
